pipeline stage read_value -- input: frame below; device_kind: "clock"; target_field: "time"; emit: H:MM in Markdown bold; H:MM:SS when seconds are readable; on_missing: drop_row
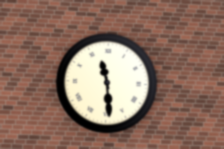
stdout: **11:29**
